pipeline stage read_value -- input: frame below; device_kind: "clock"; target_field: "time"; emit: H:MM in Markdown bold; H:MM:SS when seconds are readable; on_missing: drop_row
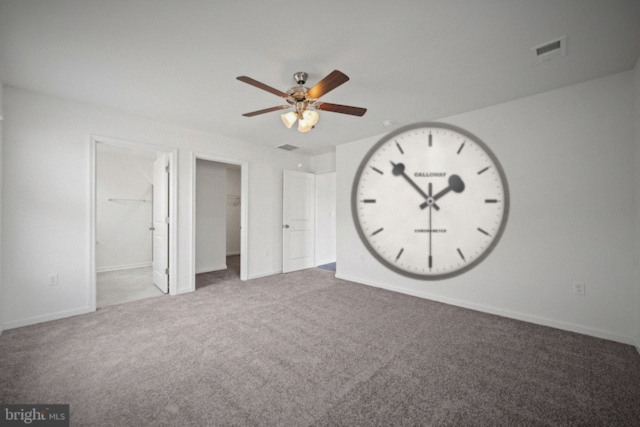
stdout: **1:52:30**
